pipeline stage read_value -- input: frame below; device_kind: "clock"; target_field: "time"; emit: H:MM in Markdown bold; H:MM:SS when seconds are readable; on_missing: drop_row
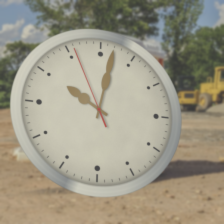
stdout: **10:01:56**
